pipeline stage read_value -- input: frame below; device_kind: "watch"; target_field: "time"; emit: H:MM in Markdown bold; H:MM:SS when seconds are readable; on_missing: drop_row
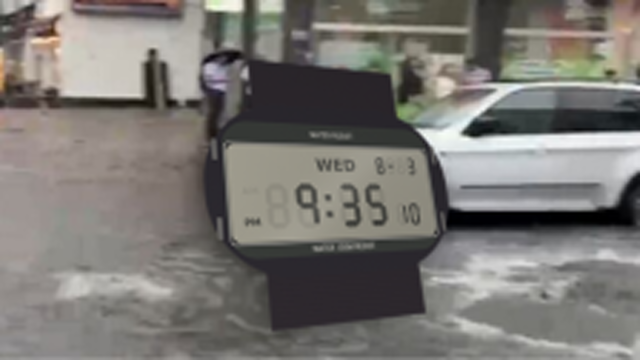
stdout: **9:35:10**
